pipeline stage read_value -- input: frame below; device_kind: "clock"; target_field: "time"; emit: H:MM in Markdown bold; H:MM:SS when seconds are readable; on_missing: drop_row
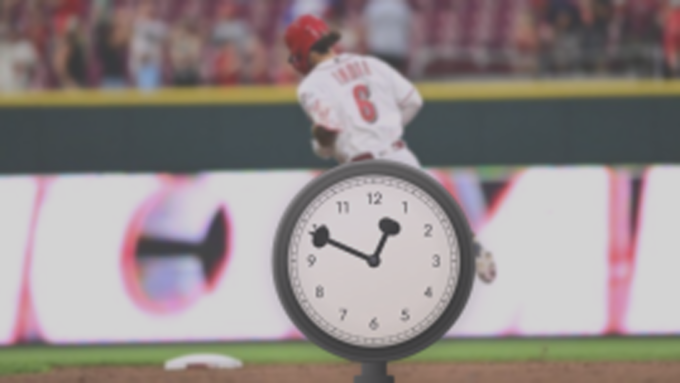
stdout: **12:49**
